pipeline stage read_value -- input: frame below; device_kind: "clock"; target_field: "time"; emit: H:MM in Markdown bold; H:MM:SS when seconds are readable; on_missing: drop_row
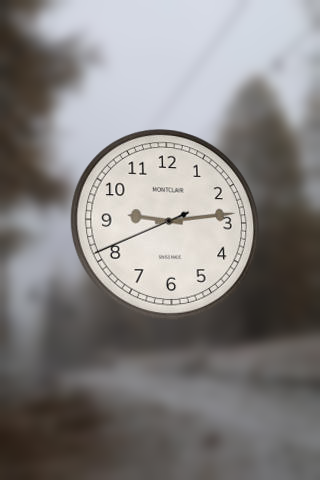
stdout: **9:13:41**
